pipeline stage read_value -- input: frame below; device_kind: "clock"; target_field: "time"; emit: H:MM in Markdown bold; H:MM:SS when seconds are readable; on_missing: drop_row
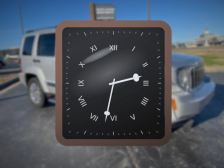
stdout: **2:32**
